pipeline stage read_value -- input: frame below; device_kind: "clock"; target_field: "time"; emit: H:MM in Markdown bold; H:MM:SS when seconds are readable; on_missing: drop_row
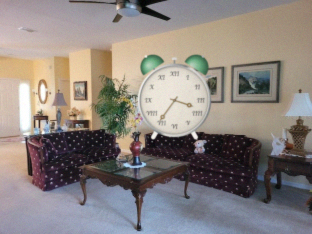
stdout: **3:36**
